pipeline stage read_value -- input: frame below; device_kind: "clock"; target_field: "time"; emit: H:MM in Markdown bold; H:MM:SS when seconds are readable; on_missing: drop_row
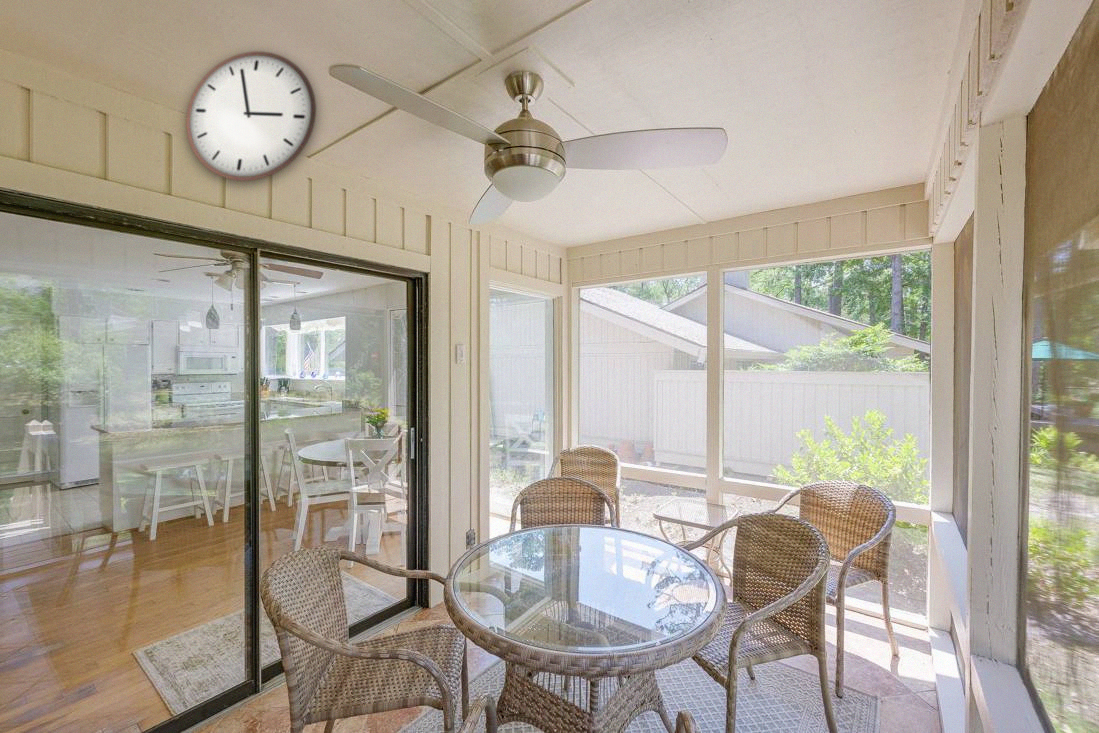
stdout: **2:57**
